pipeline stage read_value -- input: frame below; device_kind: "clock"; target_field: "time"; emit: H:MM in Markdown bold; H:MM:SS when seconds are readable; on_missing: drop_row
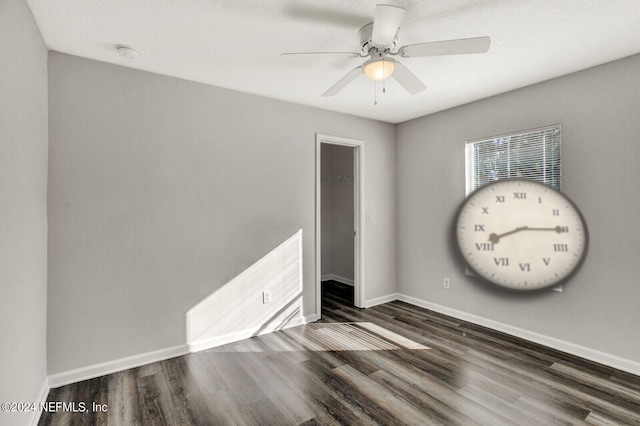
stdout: **8:15**
